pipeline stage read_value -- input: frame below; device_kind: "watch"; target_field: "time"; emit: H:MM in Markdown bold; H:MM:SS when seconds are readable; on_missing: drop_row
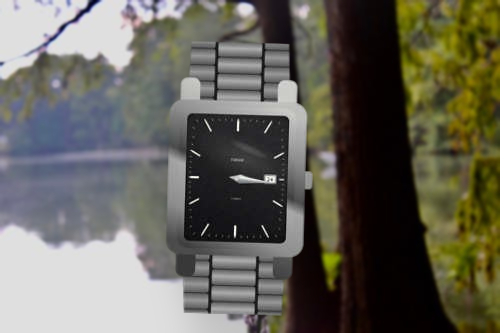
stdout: **3:16**
